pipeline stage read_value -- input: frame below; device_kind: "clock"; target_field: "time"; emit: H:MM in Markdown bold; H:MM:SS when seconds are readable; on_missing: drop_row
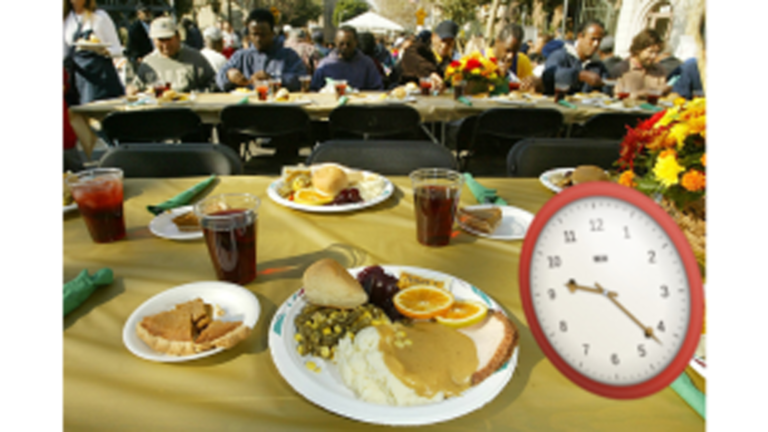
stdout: **9:22**
